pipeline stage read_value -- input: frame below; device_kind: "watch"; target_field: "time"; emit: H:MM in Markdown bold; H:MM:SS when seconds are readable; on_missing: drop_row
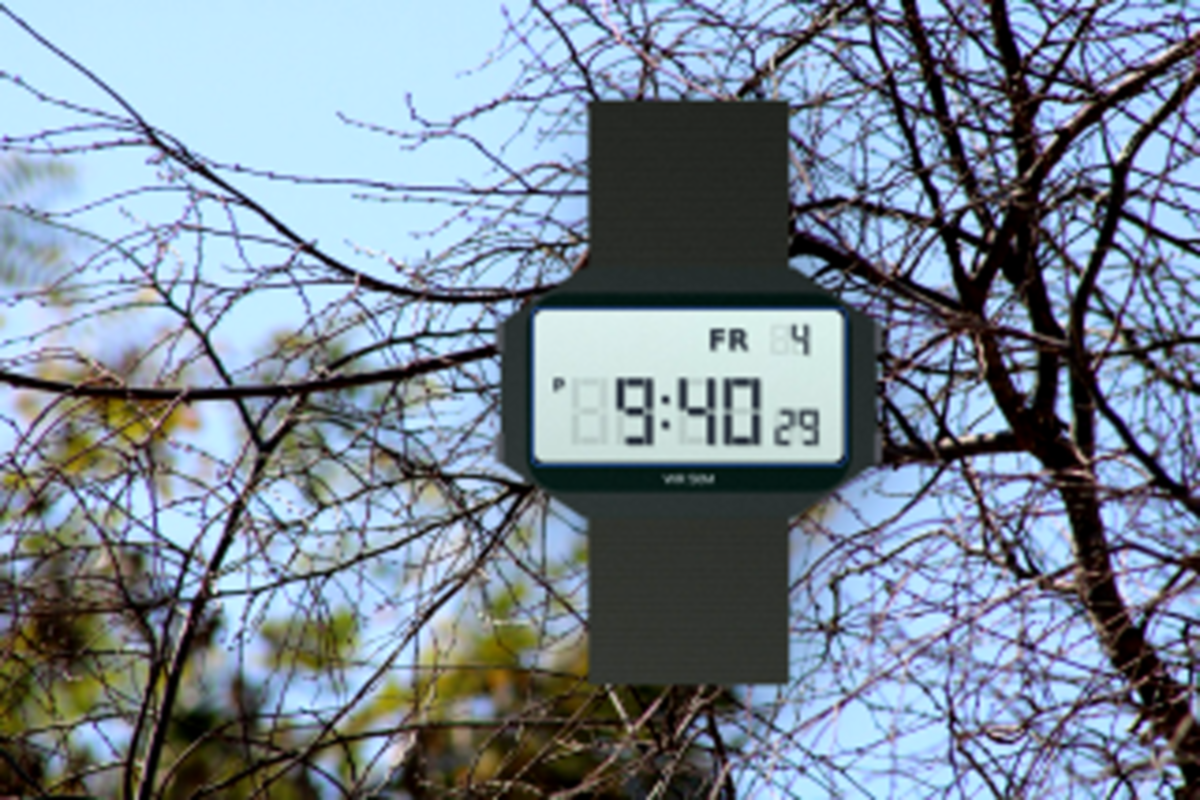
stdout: **9:40:29**
